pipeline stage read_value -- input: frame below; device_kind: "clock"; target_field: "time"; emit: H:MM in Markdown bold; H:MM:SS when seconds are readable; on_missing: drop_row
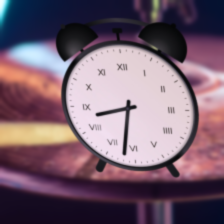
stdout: **8:32**
